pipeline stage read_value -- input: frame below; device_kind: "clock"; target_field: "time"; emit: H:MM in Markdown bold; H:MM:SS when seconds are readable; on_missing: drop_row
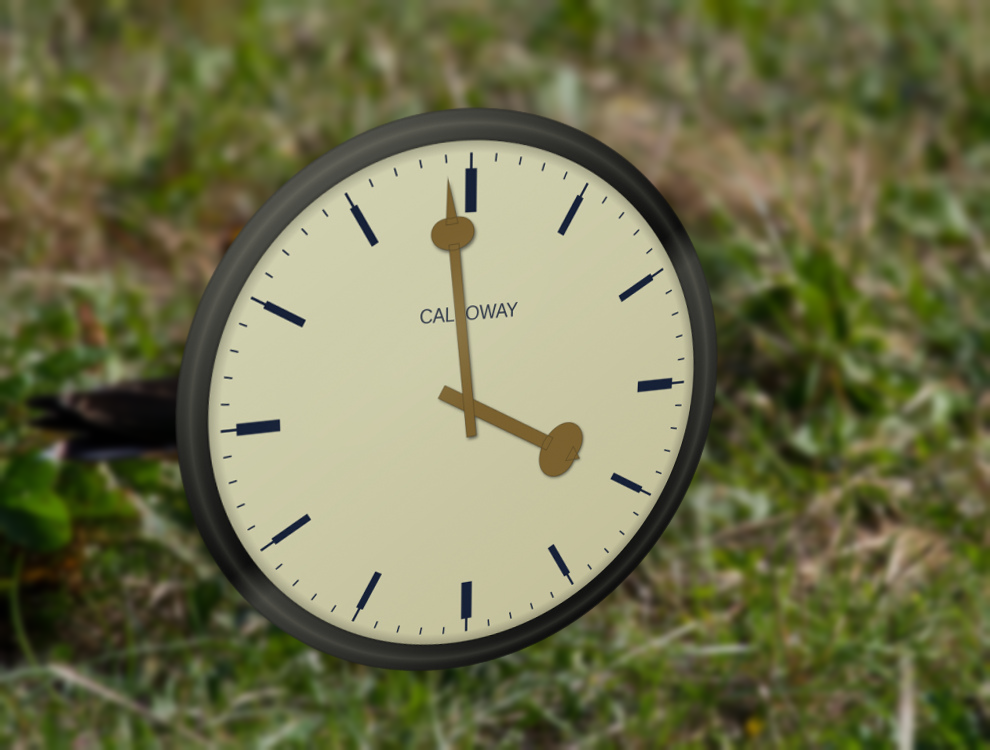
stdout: **3:59**
